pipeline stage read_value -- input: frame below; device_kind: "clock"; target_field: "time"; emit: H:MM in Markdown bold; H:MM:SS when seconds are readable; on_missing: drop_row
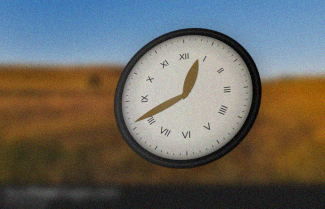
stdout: **12:41**
